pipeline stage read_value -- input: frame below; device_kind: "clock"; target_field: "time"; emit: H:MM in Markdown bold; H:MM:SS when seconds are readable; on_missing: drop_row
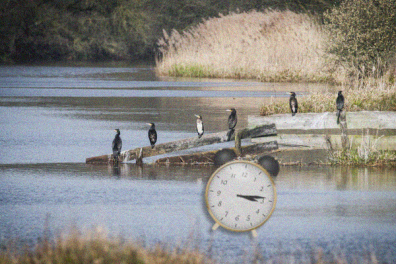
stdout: **3:14**
